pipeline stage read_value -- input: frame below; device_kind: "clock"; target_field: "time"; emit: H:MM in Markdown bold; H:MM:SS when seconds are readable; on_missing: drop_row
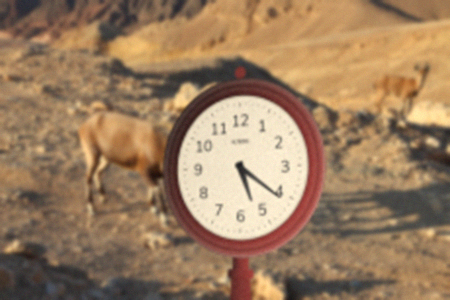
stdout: **5:21**
